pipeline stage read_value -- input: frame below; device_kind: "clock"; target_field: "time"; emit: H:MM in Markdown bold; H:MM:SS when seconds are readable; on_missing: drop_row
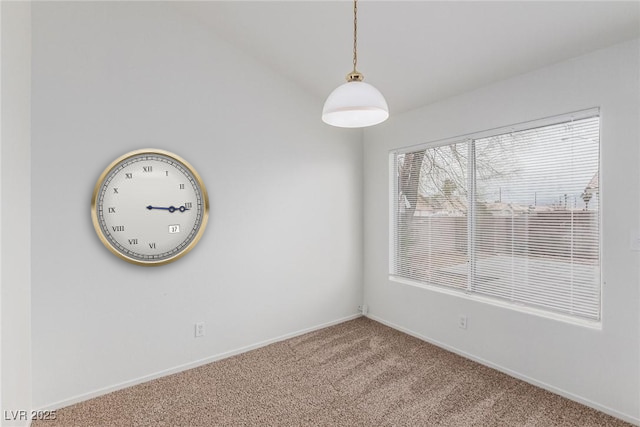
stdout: **3:16**
